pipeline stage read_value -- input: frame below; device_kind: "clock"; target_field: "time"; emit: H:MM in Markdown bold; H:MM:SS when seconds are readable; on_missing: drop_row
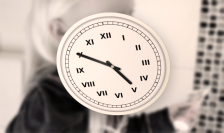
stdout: **4:50**
